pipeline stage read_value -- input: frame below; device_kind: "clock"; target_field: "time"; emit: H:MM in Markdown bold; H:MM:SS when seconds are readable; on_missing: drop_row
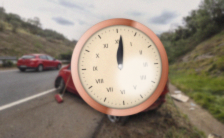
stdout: **12:01**
